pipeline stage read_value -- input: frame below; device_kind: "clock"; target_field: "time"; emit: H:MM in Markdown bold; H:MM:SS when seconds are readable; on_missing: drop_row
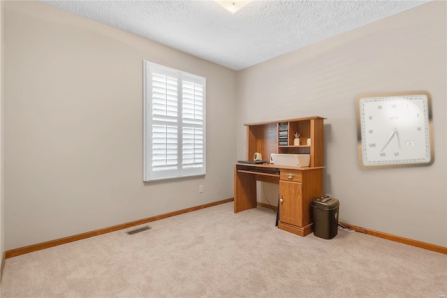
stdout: **5:36**
